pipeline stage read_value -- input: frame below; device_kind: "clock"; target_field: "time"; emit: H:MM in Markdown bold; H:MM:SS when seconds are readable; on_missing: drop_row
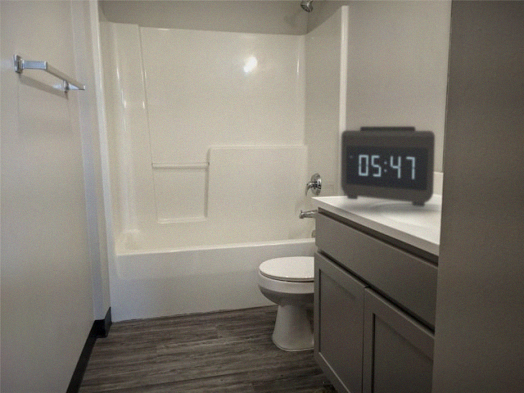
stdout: **5:47**
